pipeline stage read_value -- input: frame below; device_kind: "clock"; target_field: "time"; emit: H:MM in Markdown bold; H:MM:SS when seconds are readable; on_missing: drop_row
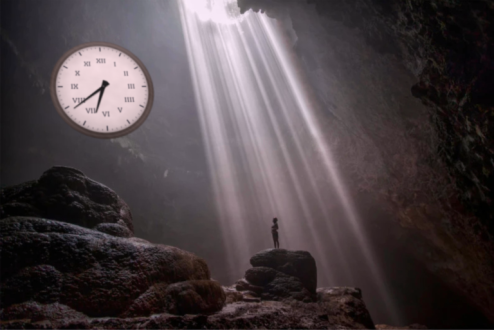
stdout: **6:39**
